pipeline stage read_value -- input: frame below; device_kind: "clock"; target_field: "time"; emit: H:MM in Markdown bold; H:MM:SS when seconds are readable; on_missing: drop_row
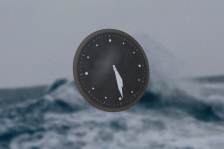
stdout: **5:29**
